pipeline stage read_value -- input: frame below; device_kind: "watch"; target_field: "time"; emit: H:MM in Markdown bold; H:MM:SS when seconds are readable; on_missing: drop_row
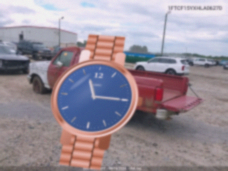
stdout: **11:15**
